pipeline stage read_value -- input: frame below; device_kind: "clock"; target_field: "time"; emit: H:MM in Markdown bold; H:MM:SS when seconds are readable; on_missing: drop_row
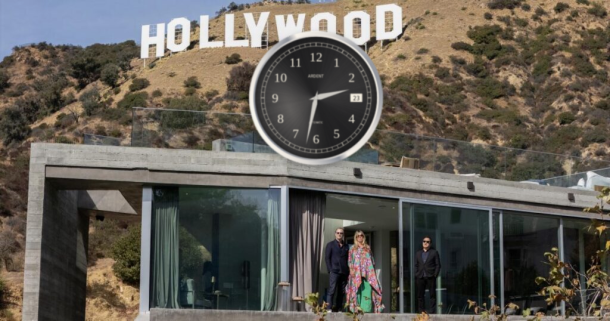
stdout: **2:32**
